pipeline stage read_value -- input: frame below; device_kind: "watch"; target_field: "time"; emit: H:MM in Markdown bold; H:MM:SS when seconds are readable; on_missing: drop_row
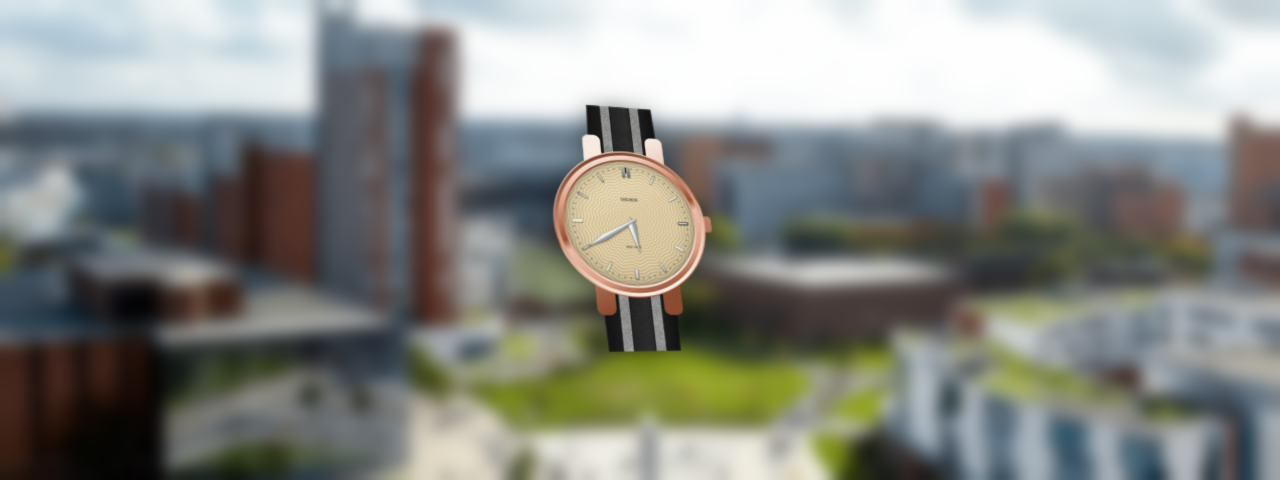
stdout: **5:40**
